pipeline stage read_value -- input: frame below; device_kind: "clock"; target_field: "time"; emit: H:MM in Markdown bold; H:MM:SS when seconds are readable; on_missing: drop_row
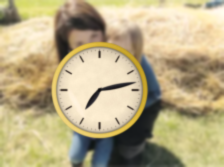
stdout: **7:13**
